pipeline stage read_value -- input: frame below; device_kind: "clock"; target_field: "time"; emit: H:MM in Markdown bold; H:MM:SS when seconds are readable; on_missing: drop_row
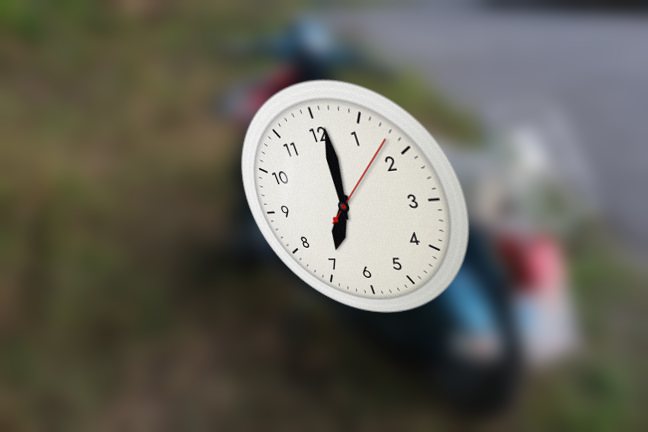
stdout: **7:01:08**
